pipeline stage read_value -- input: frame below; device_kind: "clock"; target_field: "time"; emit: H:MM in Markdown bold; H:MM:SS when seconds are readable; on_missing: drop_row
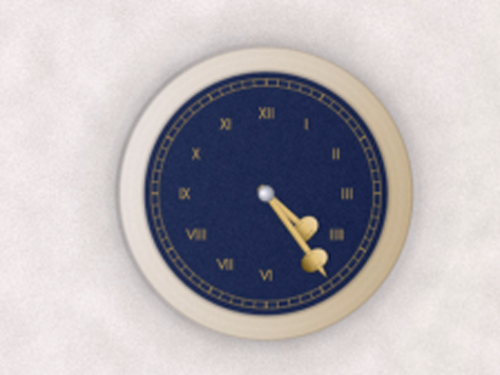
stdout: **4:24**
